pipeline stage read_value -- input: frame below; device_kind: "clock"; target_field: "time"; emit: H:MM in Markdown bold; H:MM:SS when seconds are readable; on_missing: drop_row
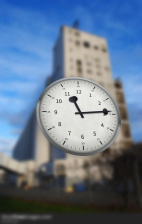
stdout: **11:14**
